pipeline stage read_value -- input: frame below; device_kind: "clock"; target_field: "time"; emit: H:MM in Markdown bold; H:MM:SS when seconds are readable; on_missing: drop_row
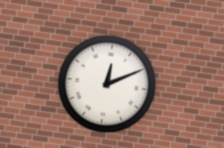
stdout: **12:10**
